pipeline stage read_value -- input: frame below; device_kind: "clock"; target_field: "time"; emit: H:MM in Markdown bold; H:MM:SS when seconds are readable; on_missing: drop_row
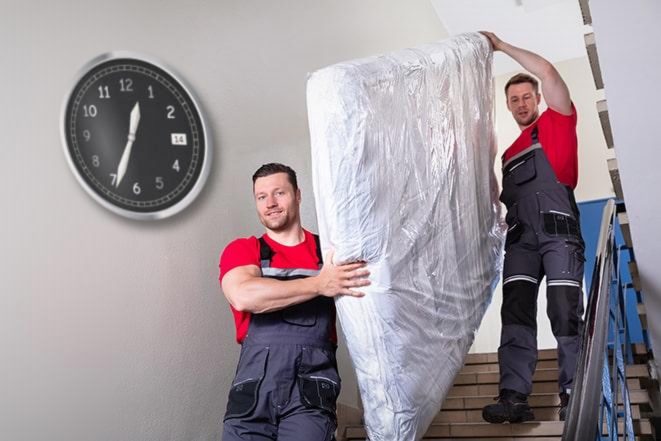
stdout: **12:34**
